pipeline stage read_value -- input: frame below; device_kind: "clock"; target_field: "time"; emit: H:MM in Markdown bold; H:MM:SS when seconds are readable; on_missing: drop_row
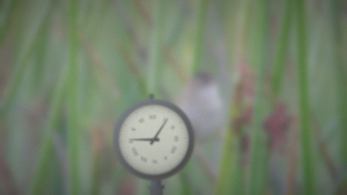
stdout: **9:06**
